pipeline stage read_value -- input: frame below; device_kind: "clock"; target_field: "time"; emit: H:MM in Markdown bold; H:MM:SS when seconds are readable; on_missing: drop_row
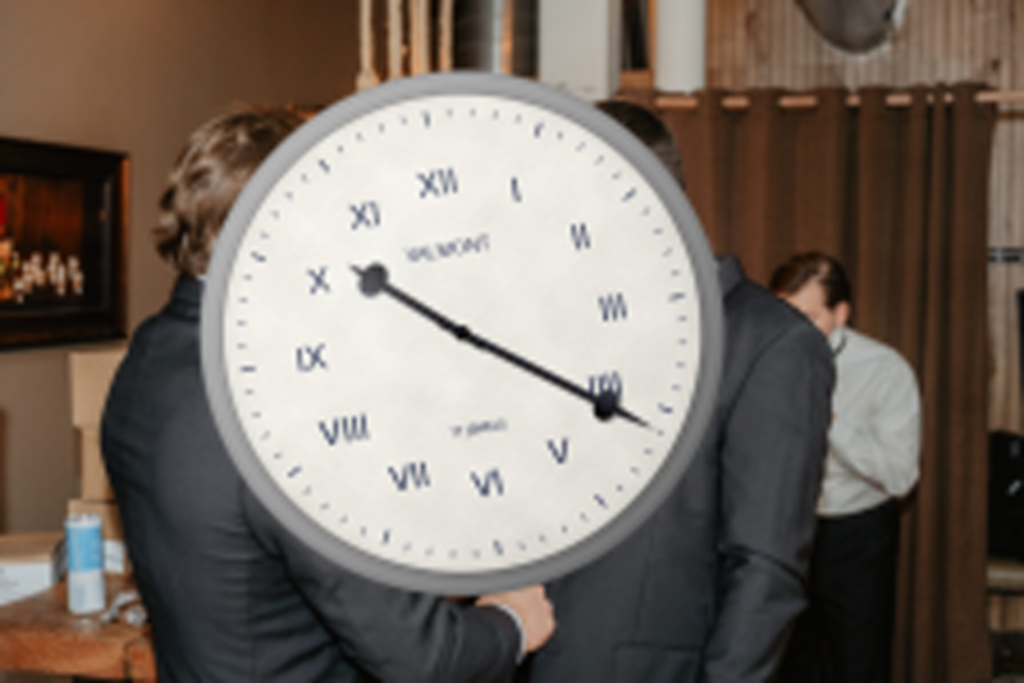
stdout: **10:21**
